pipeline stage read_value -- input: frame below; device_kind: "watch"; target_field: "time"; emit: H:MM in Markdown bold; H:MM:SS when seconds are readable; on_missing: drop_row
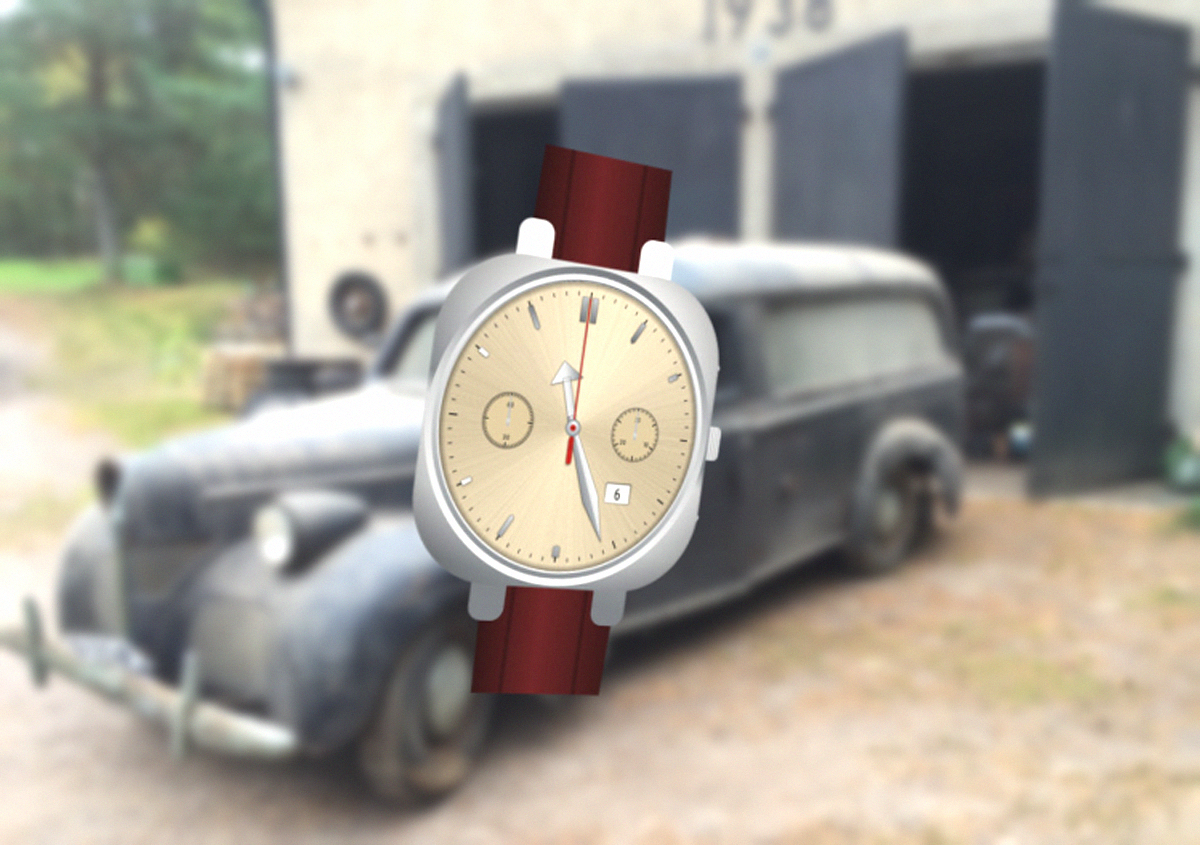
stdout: **11:26**
